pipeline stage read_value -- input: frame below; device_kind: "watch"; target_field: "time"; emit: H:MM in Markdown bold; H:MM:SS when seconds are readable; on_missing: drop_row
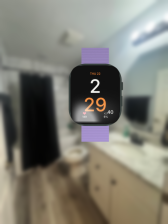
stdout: **2:29**
